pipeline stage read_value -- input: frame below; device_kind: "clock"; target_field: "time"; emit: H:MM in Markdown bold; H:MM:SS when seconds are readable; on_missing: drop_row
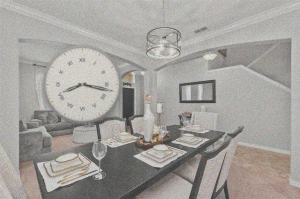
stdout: **8:17**
